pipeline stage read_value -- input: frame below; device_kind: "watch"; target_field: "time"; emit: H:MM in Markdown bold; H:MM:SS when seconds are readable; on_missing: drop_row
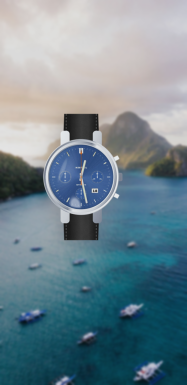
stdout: **12:28**
